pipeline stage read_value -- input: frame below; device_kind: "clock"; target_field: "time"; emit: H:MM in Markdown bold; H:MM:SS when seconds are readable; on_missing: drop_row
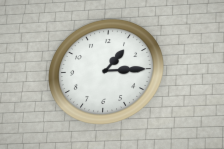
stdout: **1:15**
